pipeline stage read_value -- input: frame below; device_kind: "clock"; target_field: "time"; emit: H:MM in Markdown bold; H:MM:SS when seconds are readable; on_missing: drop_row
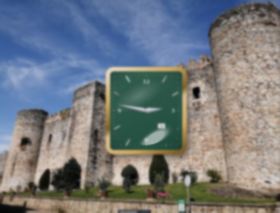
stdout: **2:47**
